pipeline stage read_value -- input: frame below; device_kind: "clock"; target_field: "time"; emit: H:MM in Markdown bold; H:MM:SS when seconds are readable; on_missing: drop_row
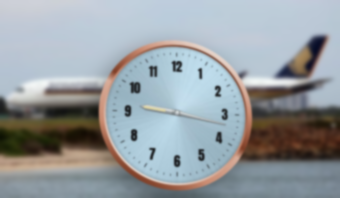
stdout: **9:17**
